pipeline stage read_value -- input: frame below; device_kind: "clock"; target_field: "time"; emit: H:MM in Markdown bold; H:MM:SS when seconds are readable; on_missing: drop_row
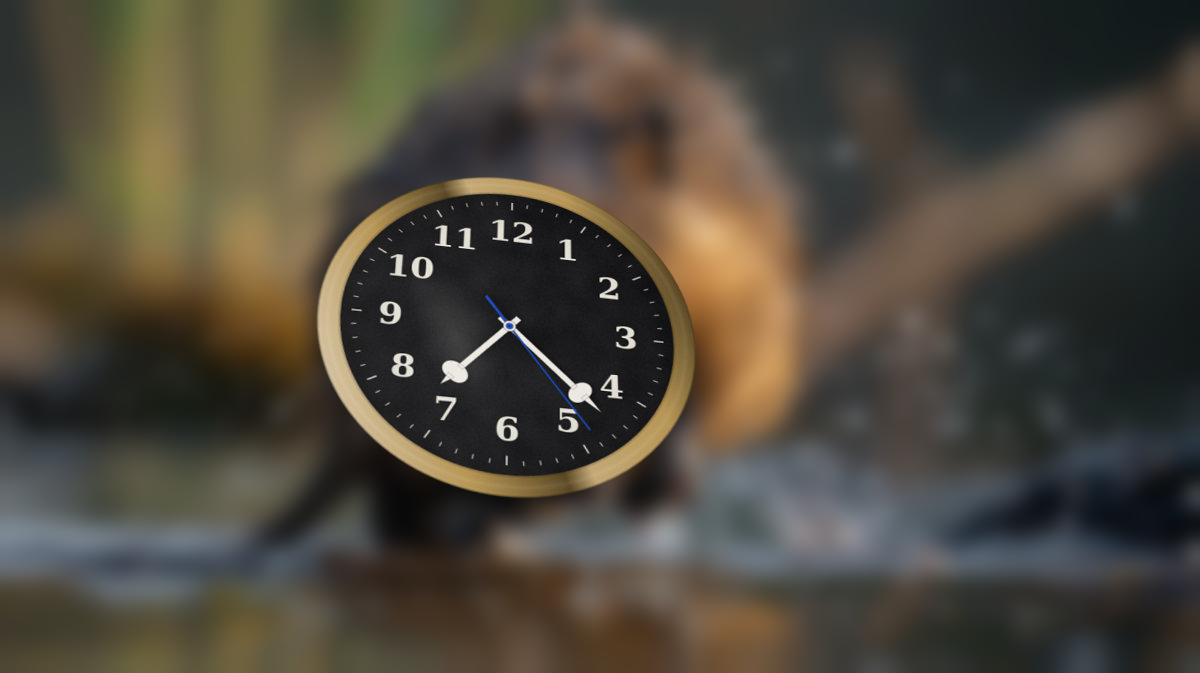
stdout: **7:22:24**
